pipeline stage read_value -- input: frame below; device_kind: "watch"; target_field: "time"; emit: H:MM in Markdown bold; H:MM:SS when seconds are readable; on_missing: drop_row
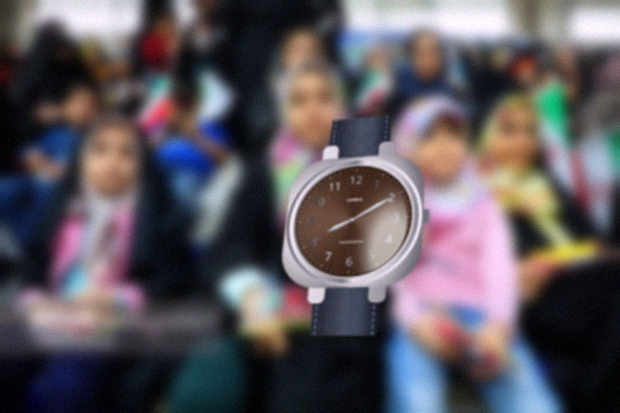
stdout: **8:10**
